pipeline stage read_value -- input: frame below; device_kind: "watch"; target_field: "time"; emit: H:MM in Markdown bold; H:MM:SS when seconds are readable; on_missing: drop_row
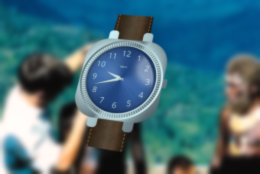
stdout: **9:42**
